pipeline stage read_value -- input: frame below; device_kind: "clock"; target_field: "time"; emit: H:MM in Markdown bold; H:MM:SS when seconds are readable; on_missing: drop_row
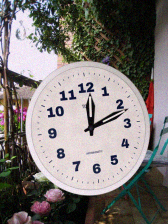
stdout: **12:12**
